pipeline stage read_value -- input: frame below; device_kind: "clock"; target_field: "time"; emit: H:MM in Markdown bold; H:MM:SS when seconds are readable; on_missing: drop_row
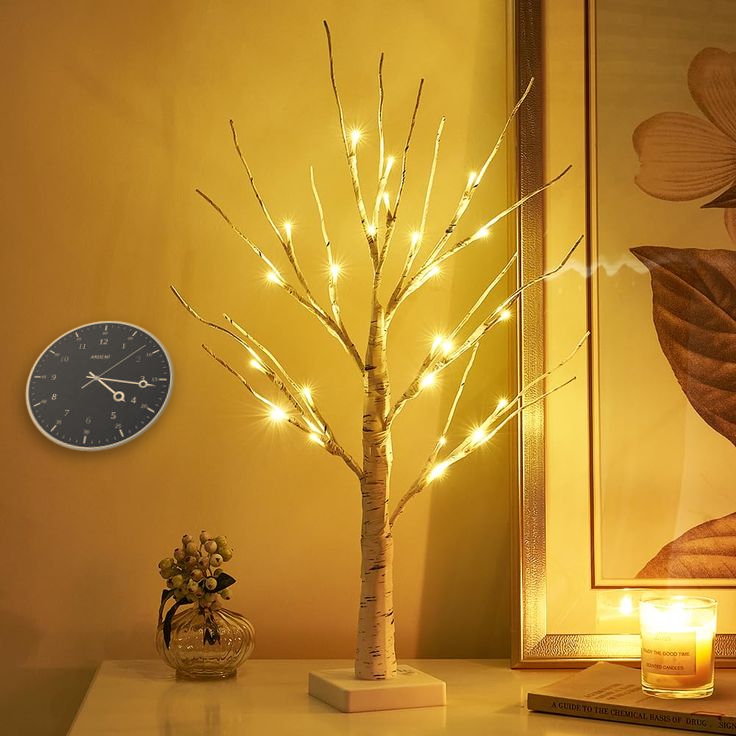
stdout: **4:16:08**
